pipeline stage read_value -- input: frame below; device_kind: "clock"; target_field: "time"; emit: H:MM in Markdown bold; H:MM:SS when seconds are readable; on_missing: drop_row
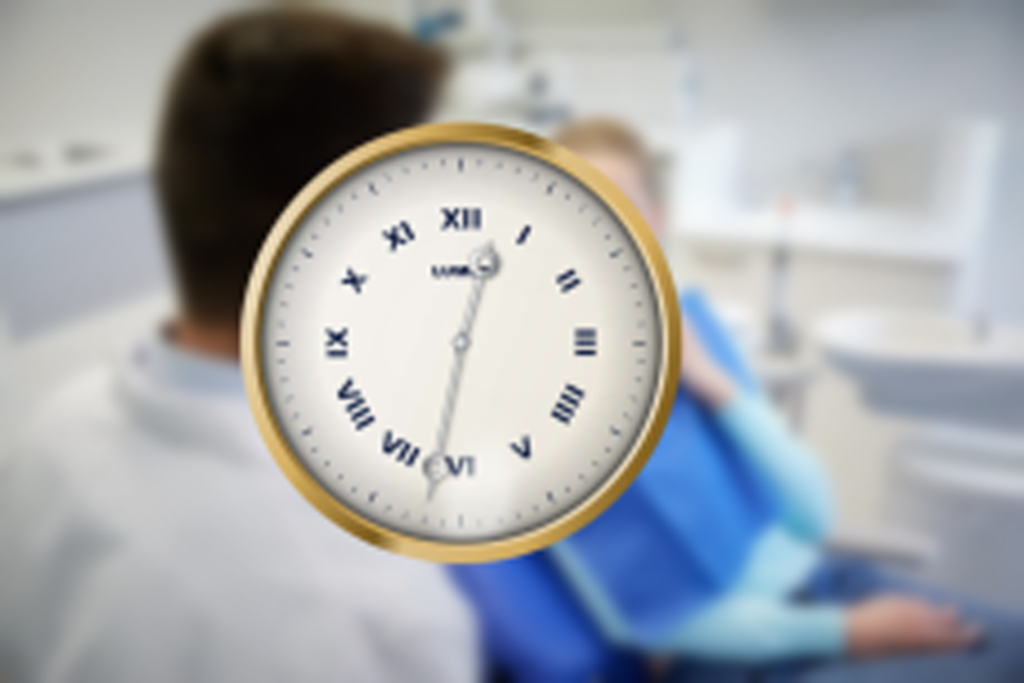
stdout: **12:32**
